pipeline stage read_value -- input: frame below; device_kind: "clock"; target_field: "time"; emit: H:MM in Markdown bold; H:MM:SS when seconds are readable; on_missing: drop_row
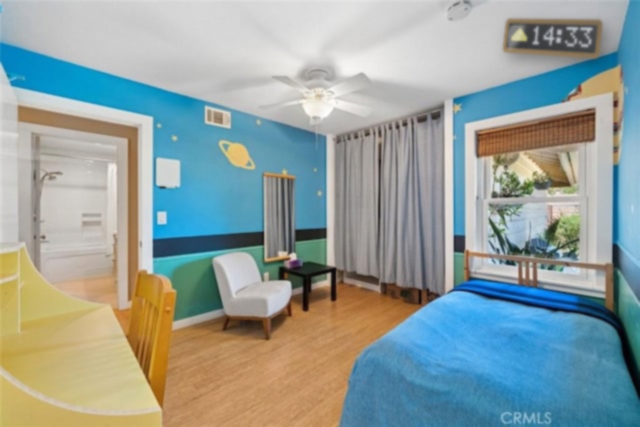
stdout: **14:33**
